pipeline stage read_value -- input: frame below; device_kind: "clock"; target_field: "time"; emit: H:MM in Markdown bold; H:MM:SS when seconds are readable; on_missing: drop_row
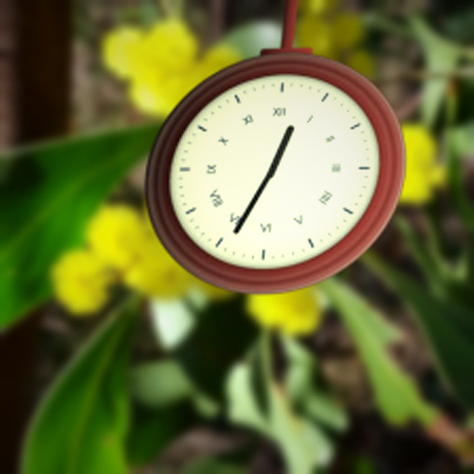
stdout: **12:34**
